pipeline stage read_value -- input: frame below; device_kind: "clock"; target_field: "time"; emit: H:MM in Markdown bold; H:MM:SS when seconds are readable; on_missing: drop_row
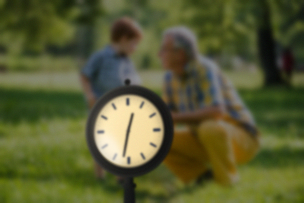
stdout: **12:32**
